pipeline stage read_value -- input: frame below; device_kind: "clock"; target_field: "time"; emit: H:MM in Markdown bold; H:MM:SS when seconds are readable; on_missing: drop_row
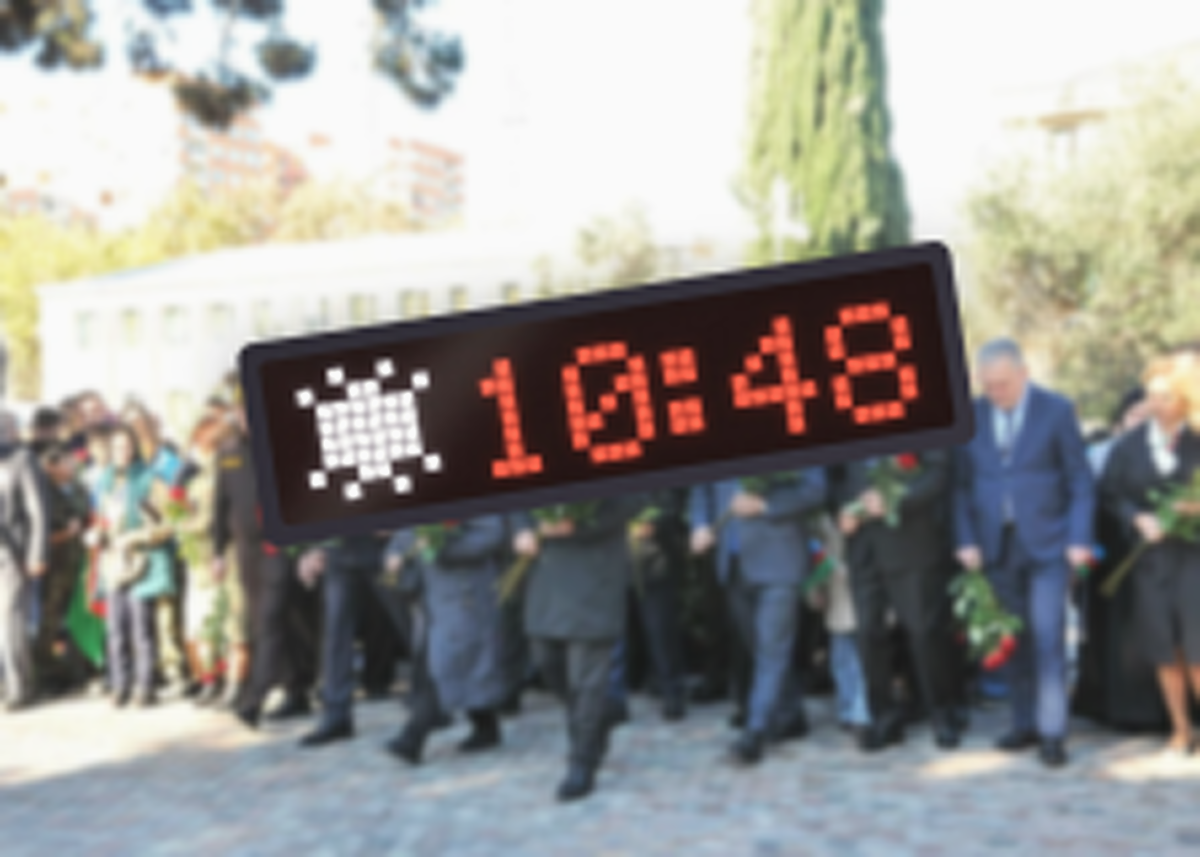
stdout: **10:48**
